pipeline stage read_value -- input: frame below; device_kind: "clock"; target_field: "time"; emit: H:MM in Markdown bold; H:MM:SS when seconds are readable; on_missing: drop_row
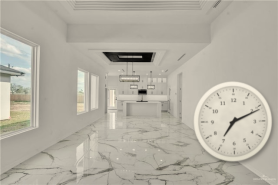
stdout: **7:11**
